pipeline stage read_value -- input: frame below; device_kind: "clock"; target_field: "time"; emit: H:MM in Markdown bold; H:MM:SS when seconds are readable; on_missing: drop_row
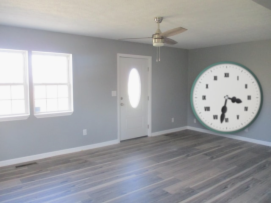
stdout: **3:32**
